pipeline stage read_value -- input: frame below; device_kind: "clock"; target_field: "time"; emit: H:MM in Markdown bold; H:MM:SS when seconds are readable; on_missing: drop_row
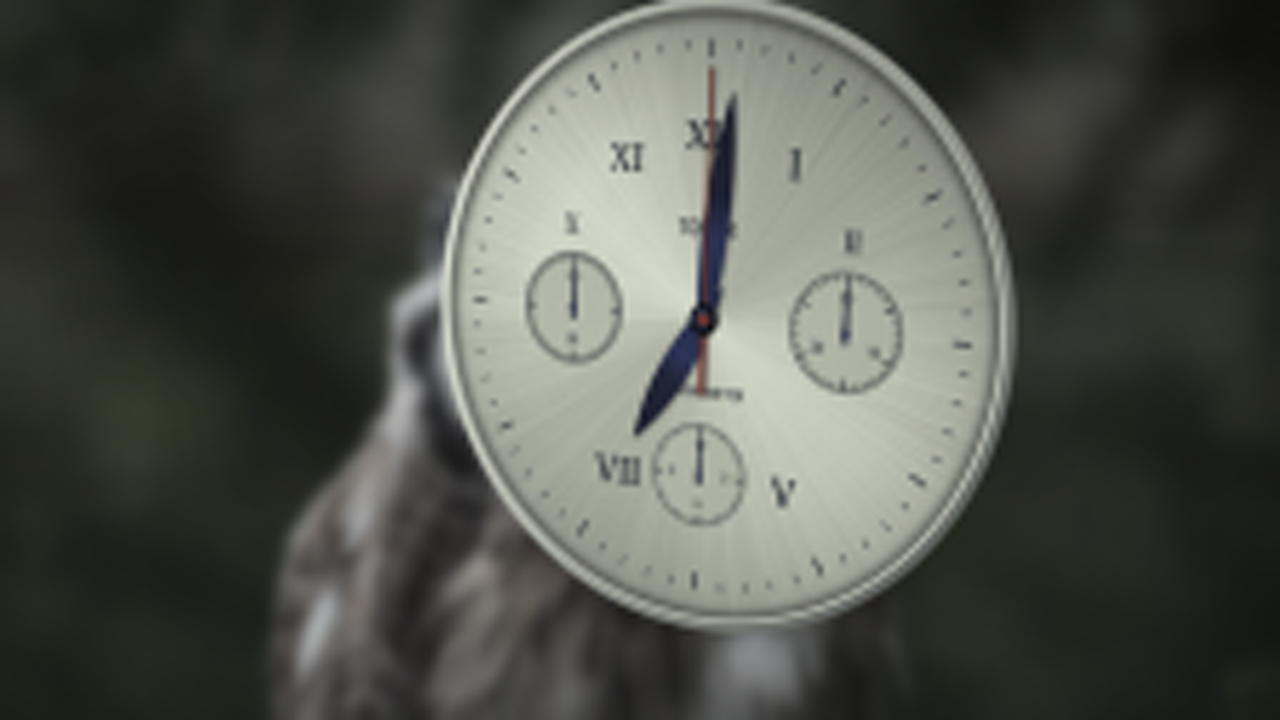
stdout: **7:01**
